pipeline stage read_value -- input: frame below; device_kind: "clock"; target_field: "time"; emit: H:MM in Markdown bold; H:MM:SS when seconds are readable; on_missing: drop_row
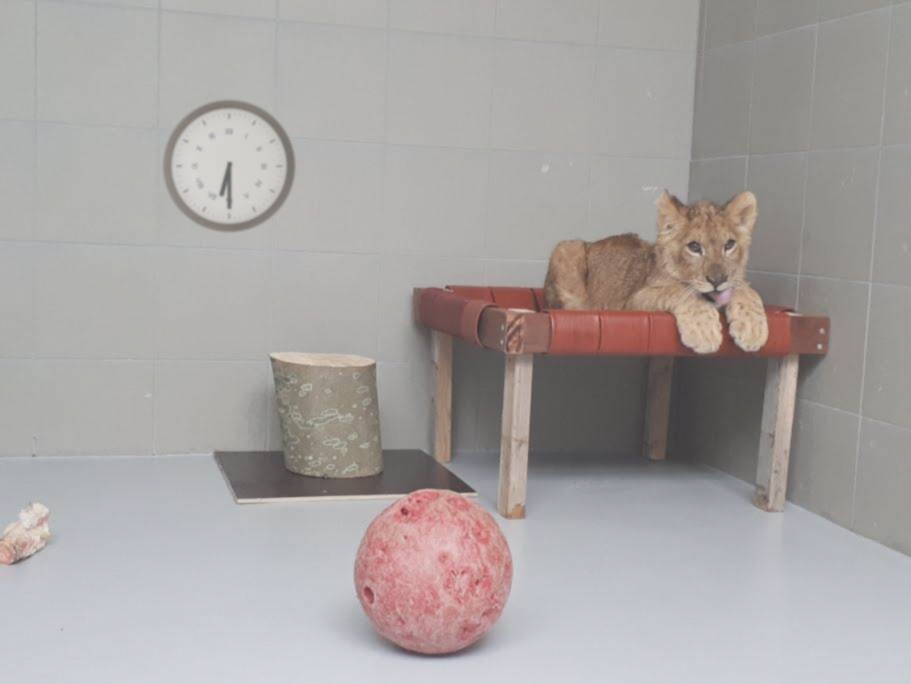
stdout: **6:30**
